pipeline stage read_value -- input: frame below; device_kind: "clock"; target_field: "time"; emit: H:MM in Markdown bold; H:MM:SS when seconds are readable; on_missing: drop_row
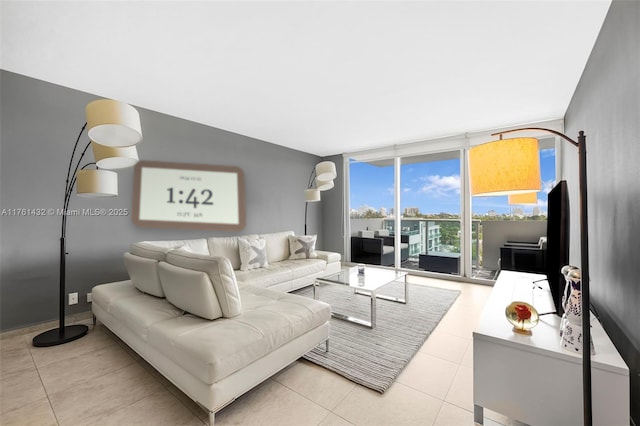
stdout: **1:42**
